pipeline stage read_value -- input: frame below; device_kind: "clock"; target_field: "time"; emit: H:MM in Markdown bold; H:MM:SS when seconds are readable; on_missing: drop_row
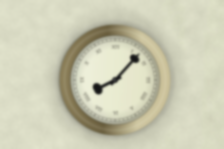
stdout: **8:07**
